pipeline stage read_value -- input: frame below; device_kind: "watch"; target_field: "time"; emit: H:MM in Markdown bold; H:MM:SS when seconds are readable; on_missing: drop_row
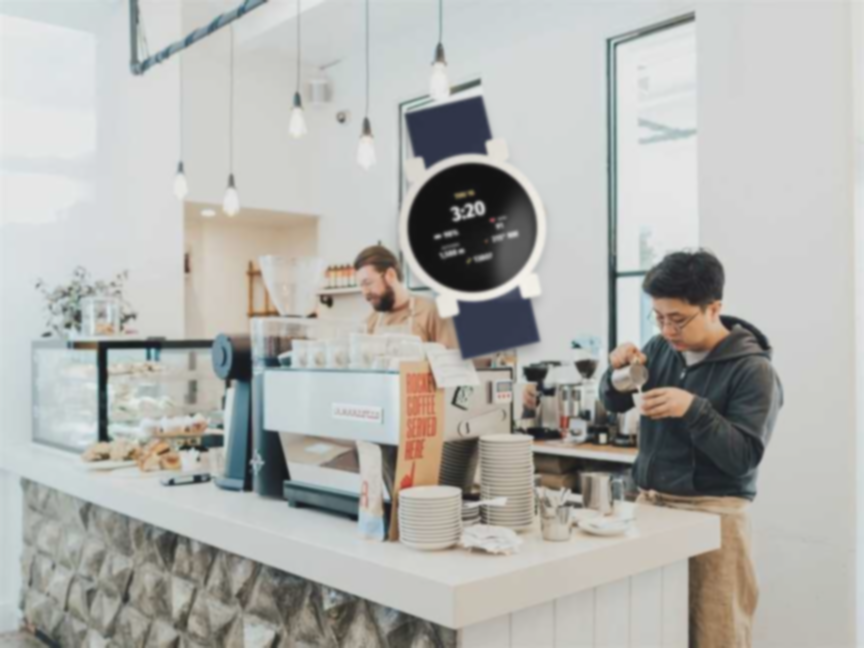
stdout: **3:20**
